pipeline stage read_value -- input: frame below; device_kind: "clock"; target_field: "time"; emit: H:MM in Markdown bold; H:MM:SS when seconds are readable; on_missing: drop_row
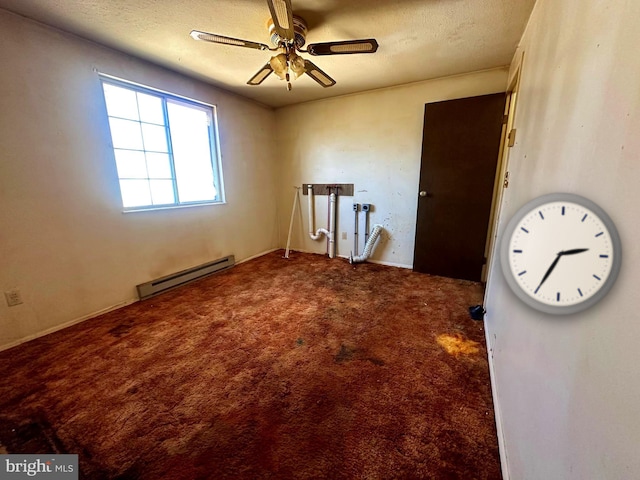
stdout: **2:35**
